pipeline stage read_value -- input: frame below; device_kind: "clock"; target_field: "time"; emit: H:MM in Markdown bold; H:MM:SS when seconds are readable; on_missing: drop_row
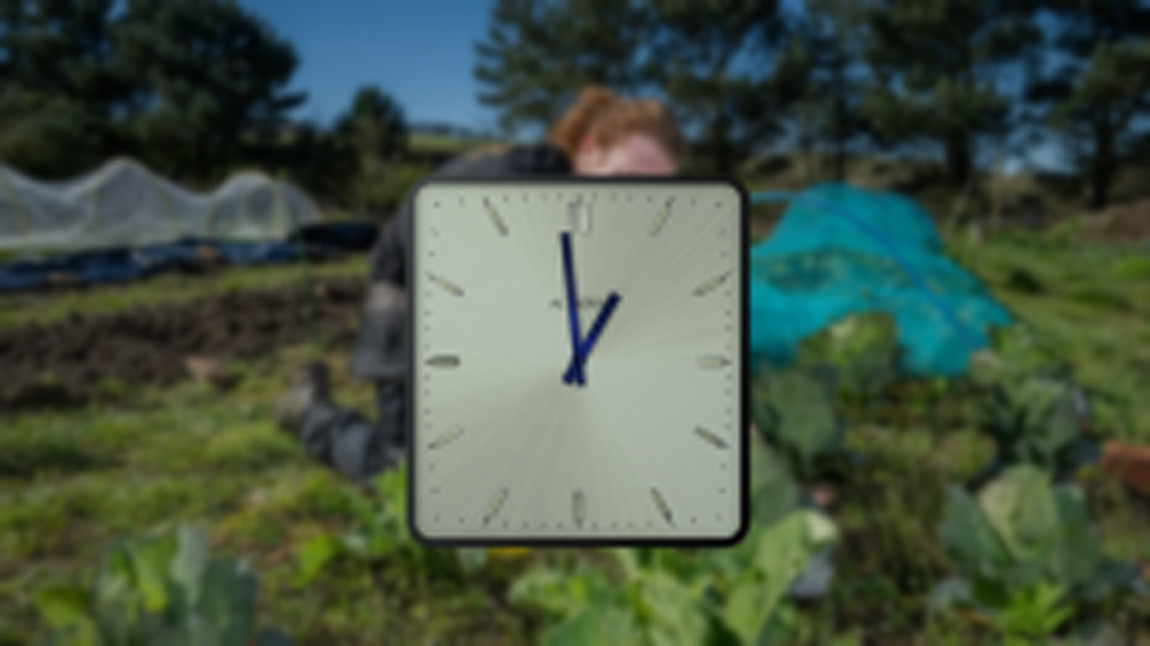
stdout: **12:59**
